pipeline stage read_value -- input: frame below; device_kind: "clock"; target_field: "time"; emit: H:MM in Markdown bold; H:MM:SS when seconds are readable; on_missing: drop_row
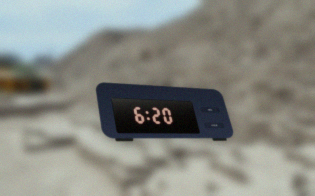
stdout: **6:20**
